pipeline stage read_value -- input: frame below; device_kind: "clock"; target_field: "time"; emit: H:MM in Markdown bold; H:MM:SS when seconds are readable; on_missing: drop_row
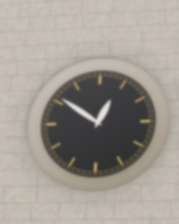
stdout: **12:51**
